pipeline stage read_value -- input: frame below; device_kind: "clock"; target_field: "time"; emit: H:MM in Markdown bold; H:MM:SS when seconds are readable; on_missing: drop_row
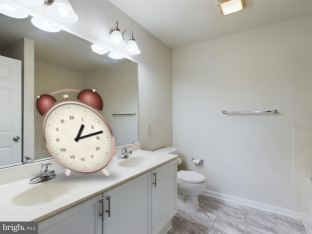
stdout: **1:13**
